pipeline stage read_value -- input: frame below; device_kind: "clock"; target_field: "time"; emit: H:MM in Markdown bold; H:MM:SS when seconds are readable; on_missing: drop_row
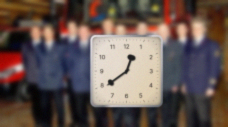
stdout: **12:39**
